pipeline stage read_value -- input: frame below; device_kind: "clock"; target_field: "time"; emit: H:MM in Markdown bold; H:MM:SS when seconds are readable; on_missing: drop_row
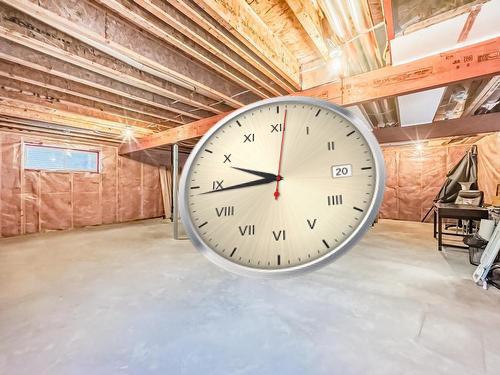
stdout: **9:44:01**
